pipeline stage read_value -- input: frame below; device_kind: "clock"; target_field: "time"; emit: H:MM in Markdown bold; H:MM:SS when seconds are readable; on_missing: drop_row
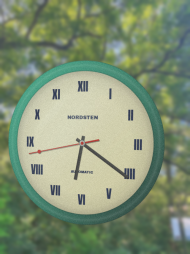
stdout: **6:20:43**
